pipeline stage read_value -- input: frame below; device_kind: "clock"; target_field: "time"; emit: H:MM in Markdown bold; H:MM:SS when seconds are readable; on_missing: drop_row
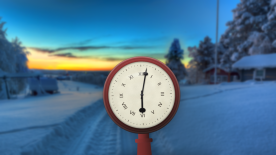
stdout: **6:02**
